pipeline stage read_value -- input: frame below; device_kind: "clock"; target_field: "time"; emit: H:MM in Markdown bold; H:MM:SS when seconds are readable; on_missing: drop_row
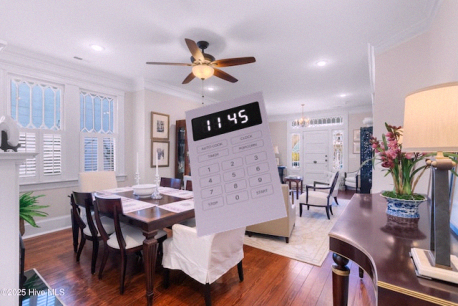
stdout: **11:45**
